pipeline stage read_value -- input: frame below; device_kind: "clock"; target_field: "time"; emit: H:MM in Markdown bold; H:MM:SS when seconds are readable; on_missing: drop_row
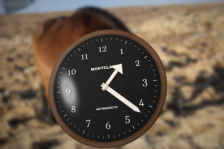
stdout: **1:22**
